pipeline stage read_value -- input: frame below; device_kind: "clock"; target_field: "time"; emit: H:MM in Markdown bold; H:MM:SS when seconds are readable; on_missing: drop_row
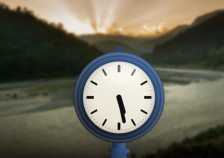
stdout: **5:28**
